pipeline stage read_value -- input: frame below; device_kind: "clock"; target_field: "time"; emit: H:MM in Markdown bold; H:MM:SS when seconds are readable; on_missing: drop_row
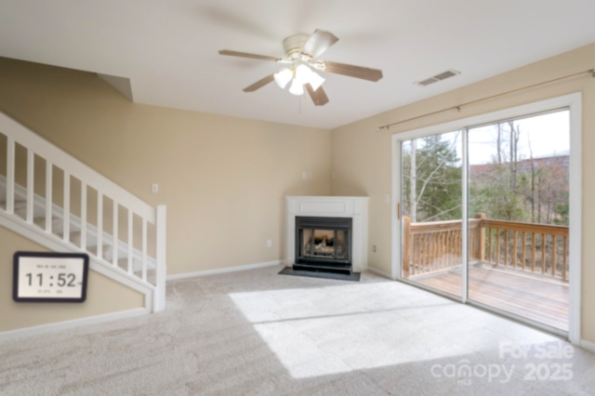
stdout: **11:52**
